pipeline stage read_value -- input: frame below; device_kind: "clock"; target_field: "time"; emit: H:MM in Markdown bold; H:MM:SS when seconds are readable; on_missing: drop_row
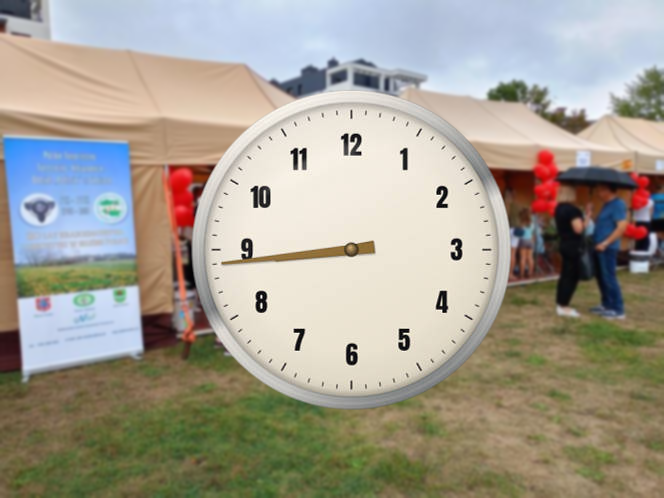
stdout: **8:44**
